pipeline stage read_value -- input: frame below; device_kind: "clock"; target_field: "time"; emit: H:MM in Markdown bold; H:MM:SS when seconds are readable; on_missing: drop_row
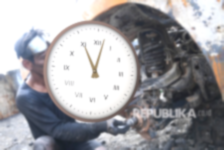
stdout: **11:02**
